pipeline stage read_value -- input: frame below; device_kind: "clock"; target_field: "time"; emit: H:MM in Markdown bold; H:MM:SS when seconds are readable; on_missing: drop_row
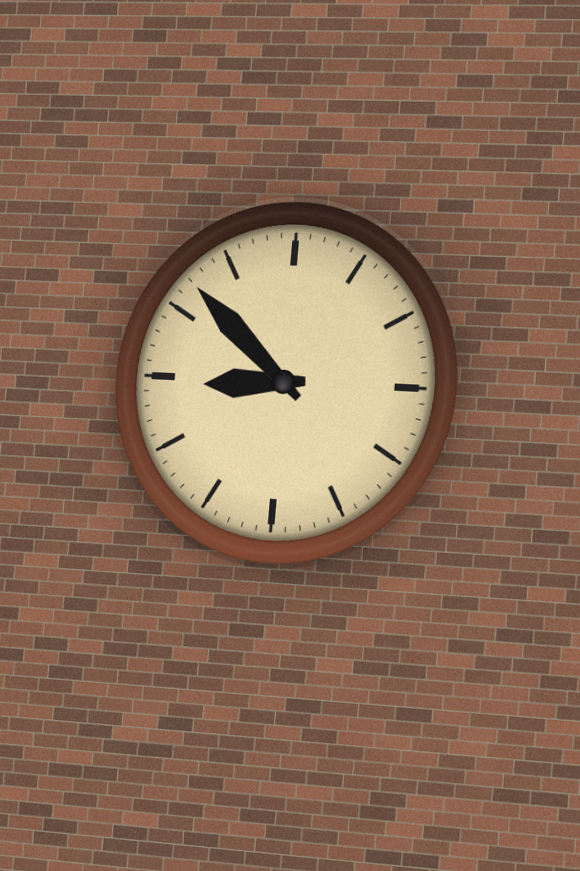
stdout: **8:52**
